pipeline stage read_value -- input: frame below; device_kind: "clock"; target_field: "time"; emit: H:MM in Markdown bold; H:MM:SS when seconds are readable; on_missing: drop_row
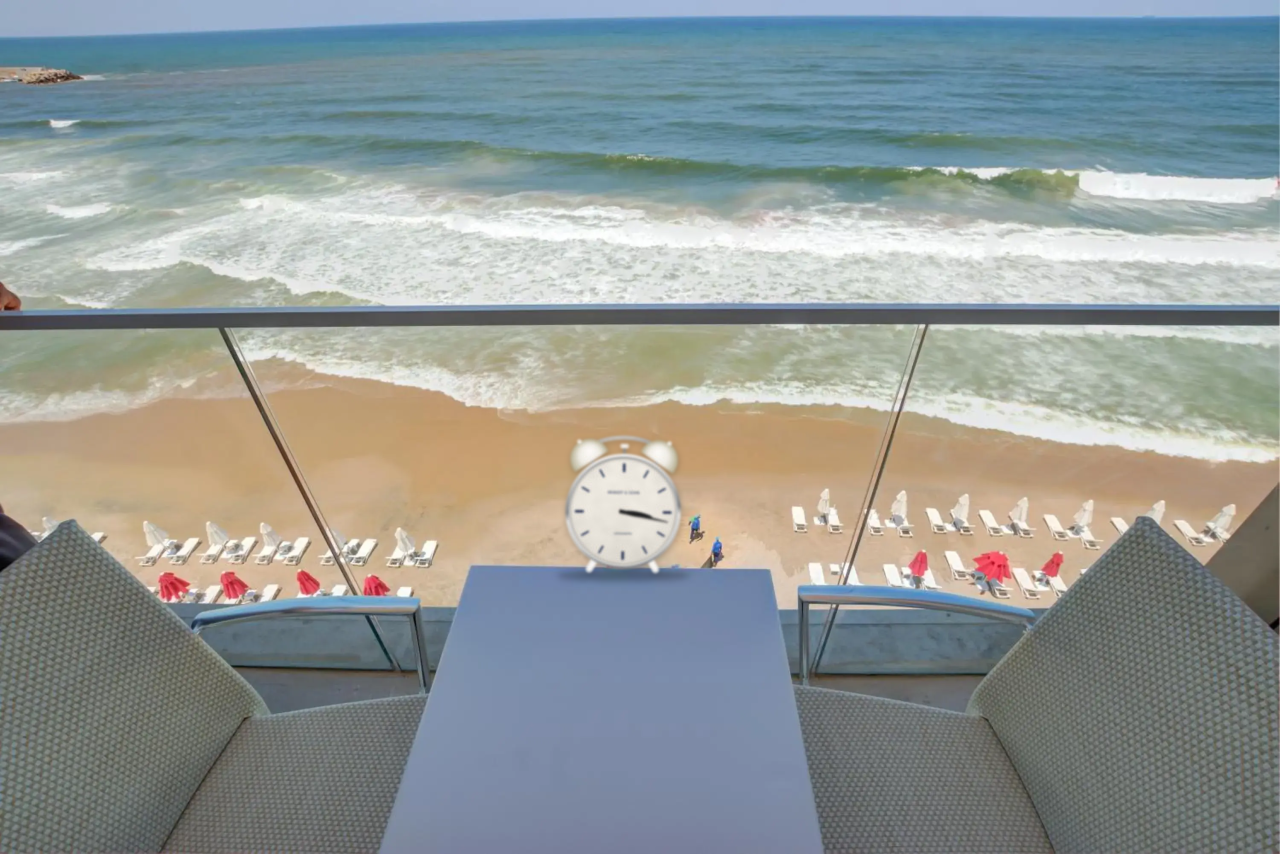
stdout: **3:17**
